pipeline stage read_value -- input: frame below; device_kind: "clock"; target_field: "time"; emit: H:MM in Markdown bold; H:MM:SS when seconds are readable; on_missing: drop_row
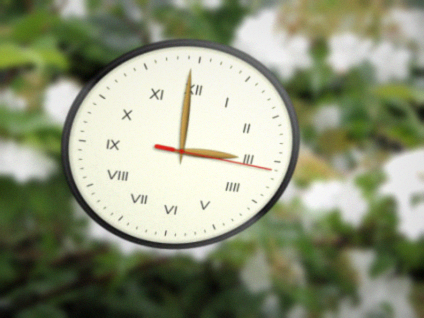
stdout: **2:59:16**
